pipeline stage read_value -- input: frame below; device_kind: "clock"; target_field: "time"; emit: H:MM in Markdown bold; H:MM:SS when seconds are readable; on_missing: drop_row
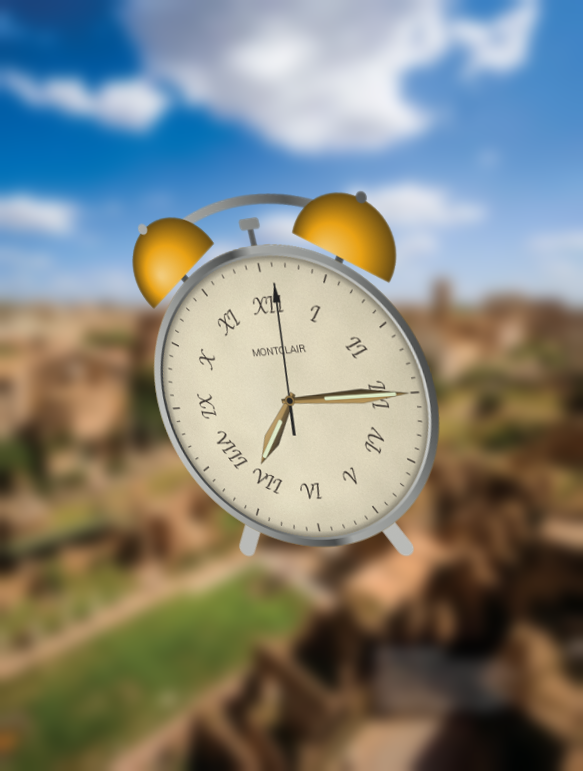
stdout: **7:15:01**
